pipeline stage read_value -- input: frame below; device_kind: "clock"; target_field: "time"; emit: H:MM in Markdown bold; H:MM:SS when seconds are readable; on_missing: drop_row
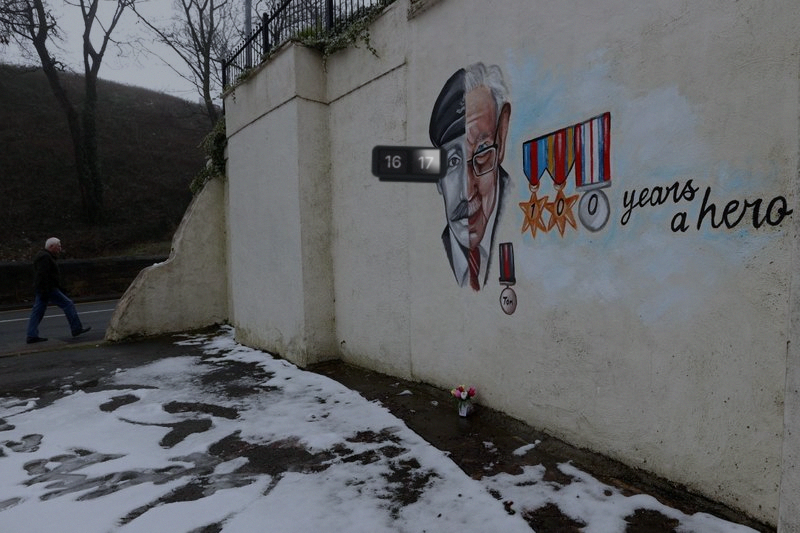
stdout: **16:17**
